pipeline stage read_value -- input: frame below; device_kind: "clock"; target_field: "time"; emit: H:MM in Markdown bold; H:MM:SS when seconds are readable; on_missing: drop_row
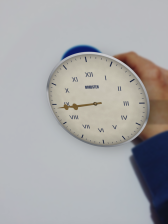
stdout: **8:44**
